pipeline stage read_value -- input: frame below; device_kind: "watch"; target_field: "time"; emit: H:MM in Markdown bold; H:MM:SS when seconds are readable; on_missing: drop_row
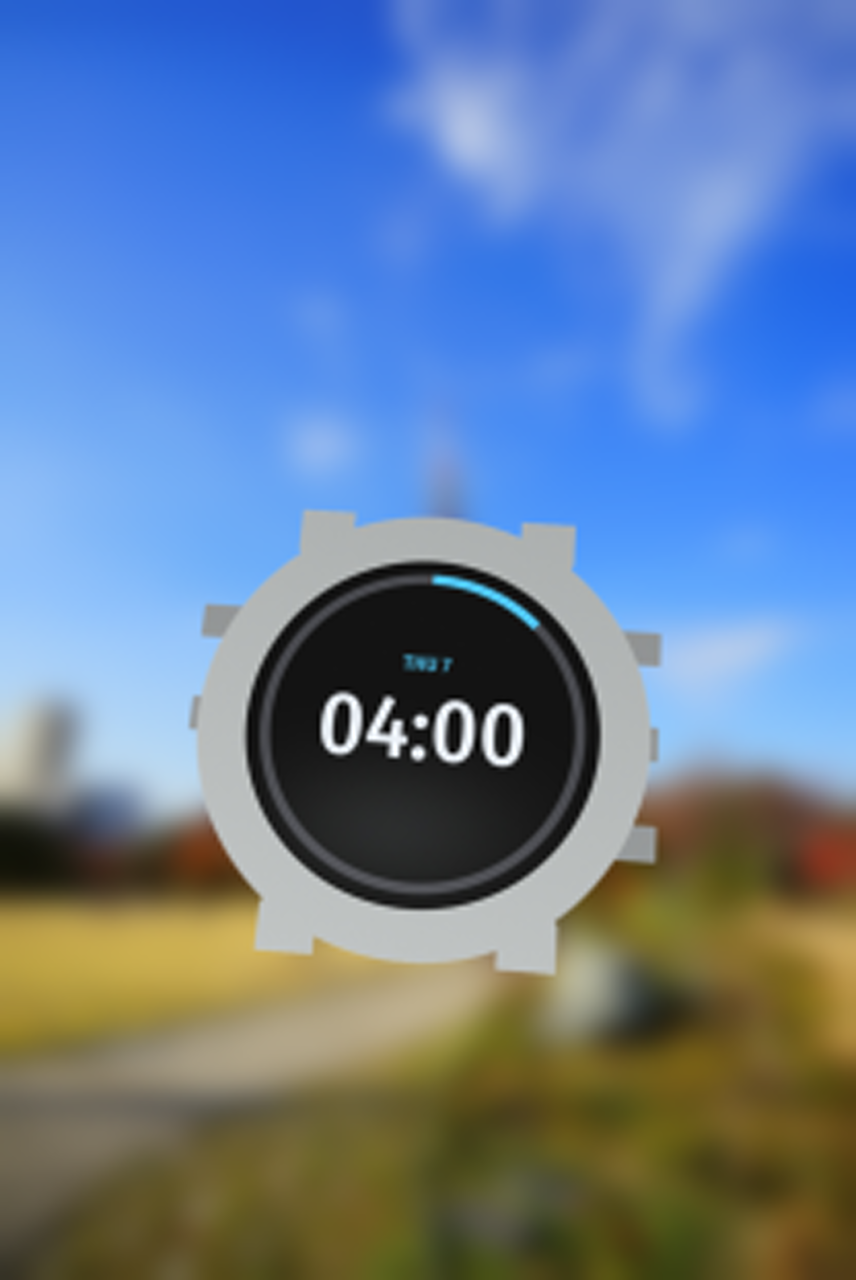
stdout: **4:00**
